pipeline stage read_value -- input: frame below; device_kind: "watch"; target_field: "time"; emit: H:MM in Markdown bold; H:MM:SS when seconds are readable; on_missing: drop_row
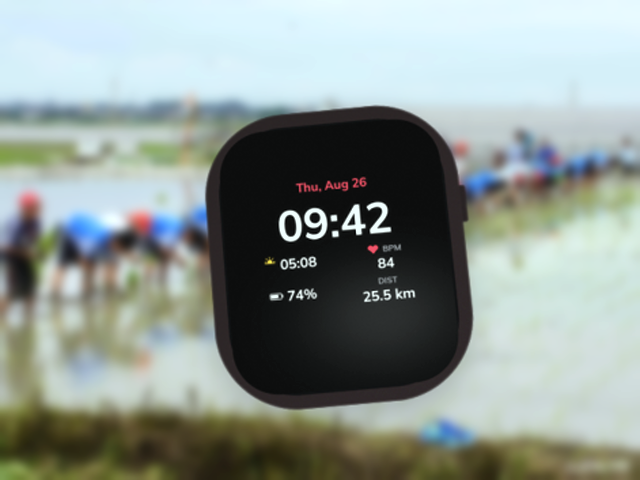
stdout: **9:42**
